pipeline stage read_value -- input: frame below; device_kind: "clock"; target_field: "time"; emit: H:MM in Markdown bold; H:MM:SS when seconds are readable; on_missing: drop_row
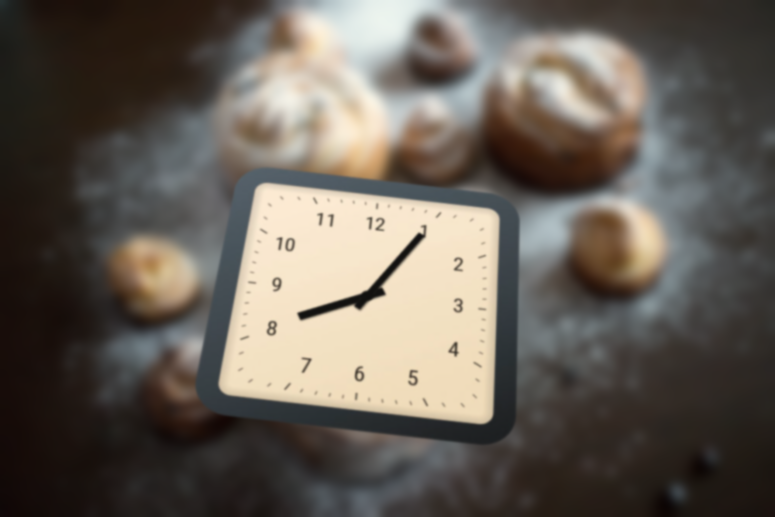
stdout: **8:05**
